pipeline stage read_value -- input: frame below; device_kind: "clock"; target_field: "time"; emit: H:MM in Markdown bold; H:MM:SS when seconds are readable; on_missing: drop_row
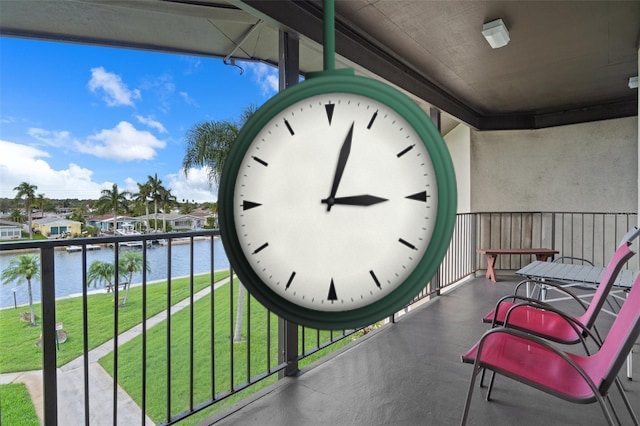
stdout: **3:03**
